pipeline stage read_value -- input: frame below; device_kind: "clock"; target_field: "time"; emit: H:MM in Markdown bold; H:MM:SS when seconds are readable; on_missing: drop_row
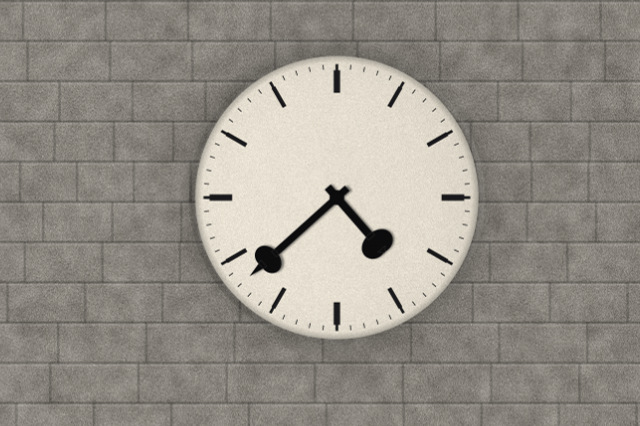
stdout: **4:38**
